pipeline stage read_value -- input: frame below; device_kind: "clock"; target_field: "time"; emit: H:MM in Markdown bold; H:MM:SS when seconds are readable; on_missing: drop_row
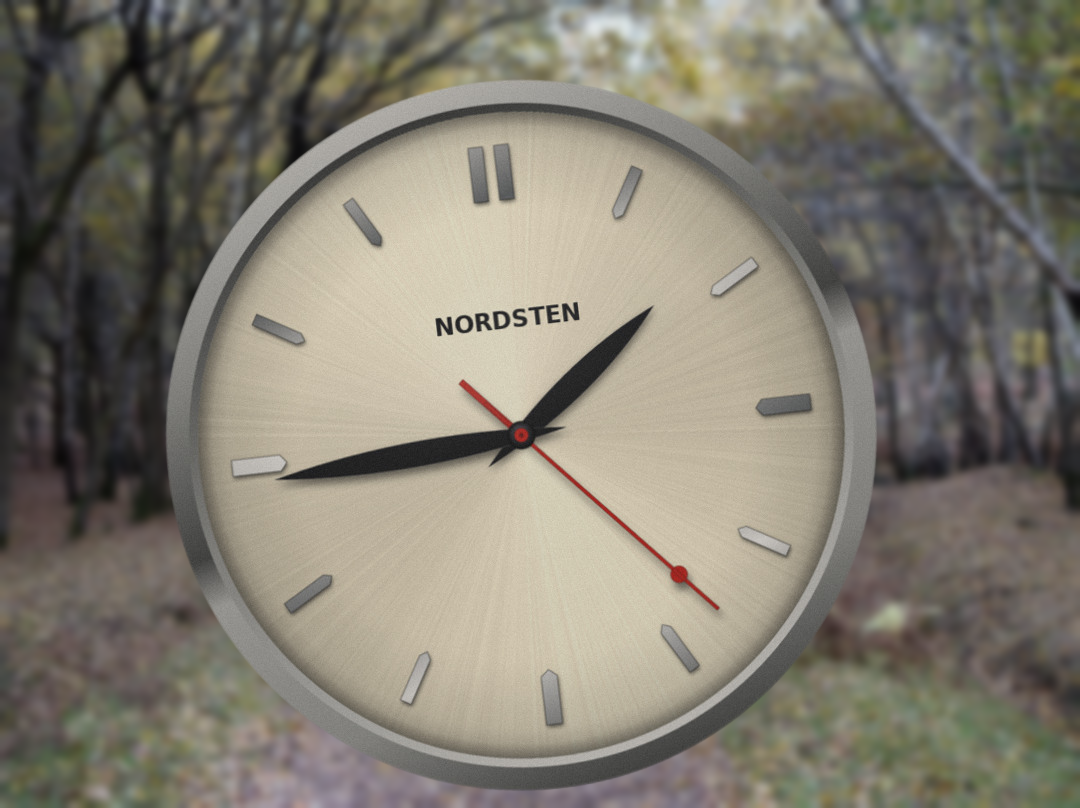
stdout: **1:44:23**
